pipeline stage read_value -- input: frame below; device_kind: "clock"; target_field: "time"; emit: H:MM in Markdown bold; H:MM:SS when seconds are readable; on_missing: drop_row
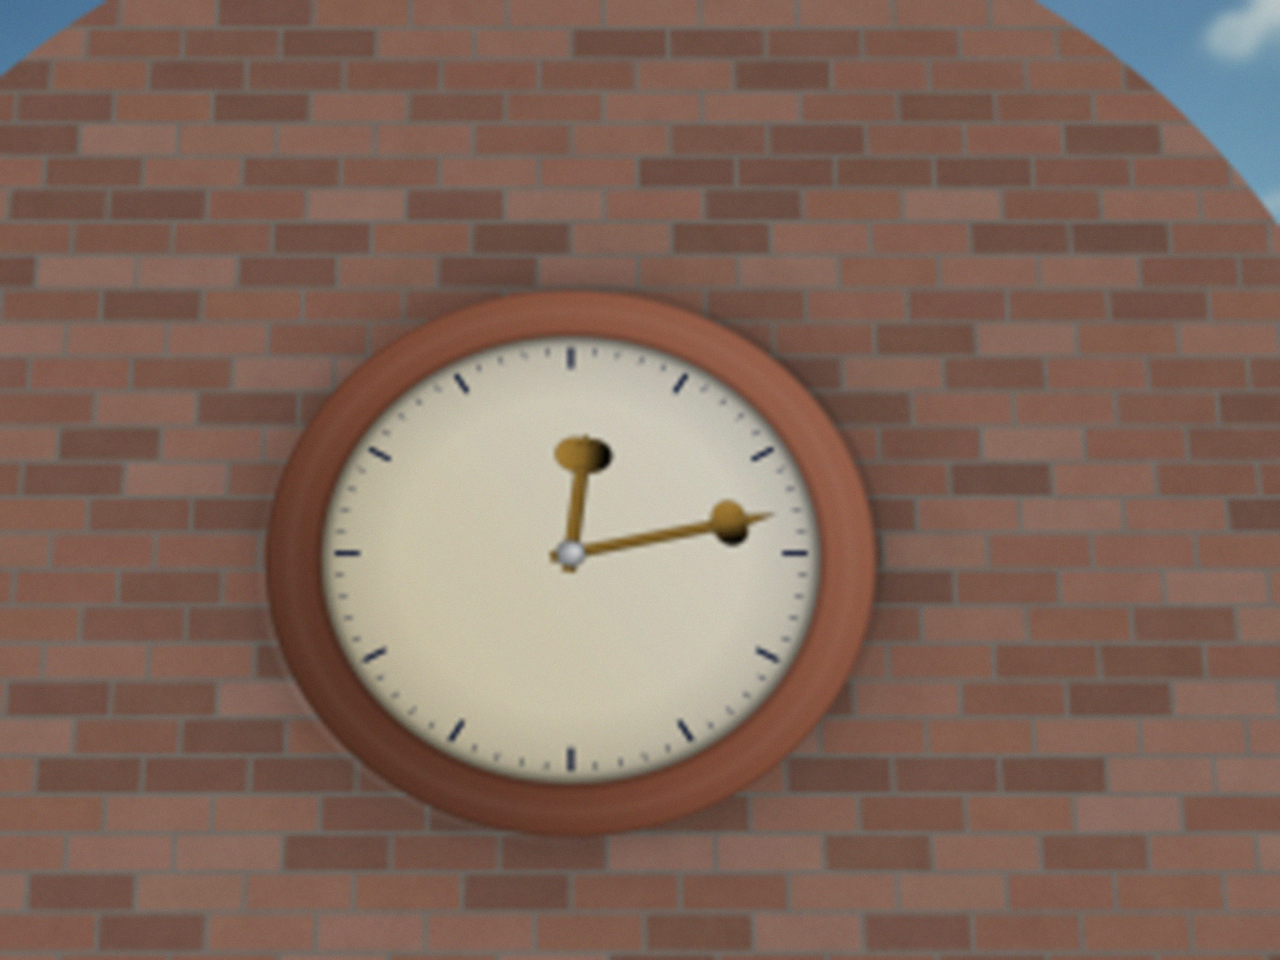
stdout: **12:13**
